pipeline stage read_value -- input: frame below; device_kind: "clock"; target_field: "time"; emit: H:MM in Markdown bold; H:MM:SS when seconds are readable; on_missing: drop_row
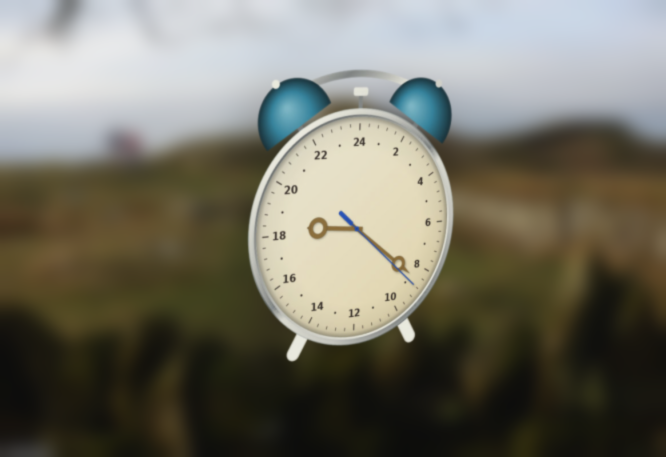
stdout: **18:21:22**
